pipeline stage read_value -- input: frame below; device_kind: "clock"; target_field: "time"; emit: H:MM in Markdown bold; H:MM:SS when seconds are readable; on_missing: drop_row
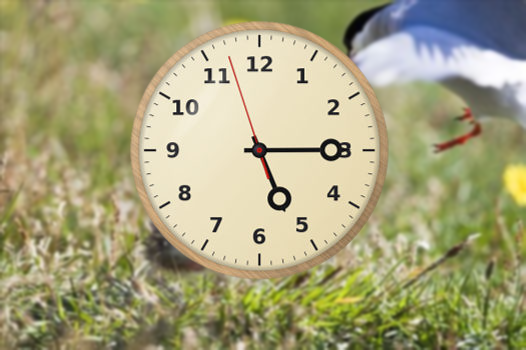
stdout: **5:14:57**
